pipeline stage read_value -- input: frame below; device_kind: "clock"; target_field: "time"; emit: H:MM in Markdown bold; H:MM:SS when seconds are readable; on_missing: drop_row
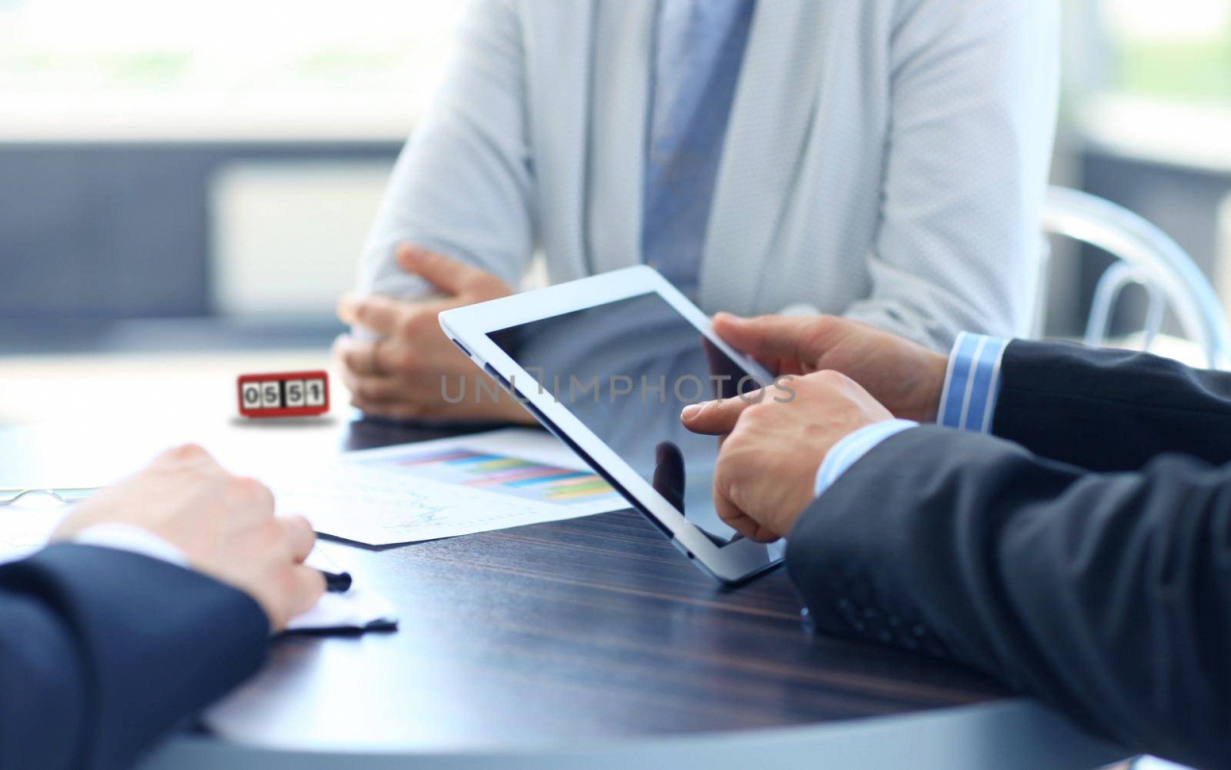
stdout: **5:51**
